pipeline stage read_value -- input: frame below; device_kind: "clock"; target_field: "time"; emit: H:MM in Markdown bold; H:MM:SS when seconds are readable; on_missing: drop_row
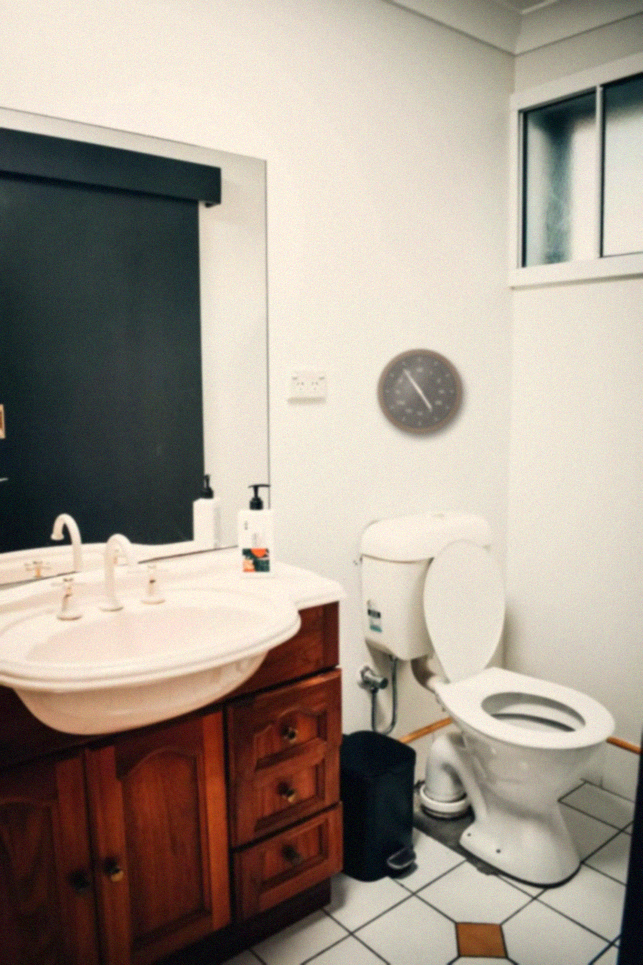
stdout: **4:54**
